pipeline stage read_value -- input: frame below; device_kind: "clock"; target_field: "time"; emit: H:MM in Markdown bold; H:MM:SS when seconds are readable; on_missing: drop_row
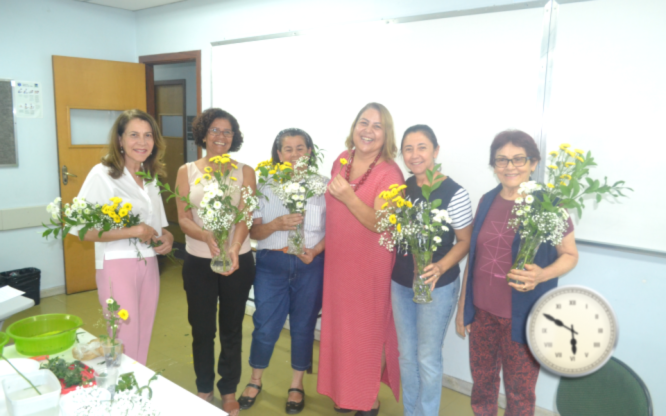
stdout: **5:50**
